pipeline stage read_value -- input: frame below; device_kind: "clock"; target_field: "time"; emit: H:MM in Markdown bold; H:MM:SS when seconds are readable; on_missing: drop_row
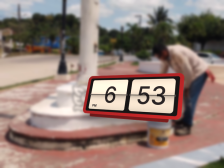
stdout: **6:53**
